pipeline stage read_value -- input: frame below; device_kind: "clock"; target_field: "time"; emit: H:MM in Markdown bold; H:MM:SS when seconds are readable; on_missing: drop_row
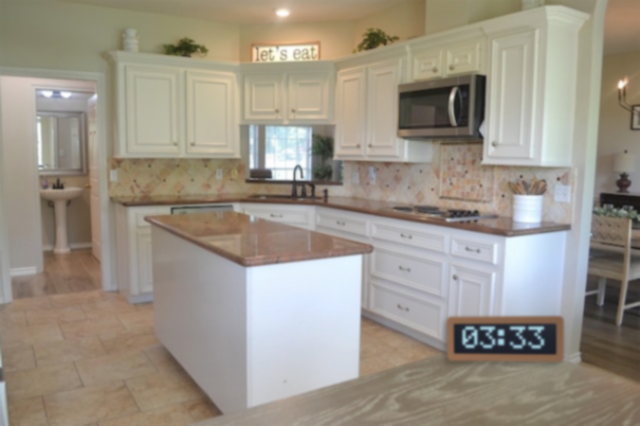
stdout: **3:33**
